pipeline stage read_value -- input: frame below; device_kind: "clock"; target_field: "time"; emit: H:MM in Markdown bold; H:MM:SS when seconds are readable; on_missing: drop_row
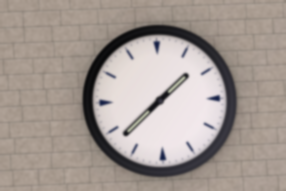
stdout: **1:38**
